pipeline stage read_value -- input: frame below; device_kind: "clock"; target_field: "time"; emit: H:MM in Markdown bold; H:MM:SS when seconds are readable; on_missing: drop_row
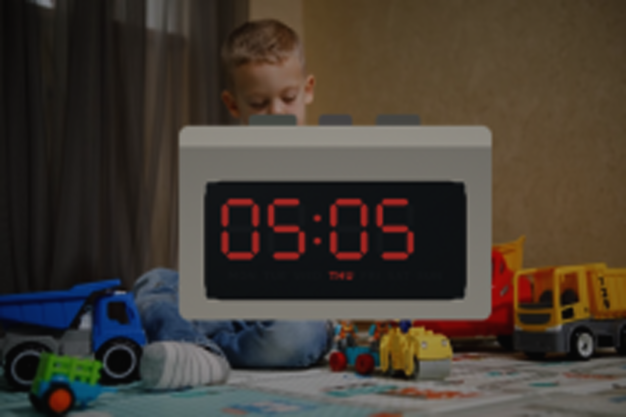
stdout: **5:05**
